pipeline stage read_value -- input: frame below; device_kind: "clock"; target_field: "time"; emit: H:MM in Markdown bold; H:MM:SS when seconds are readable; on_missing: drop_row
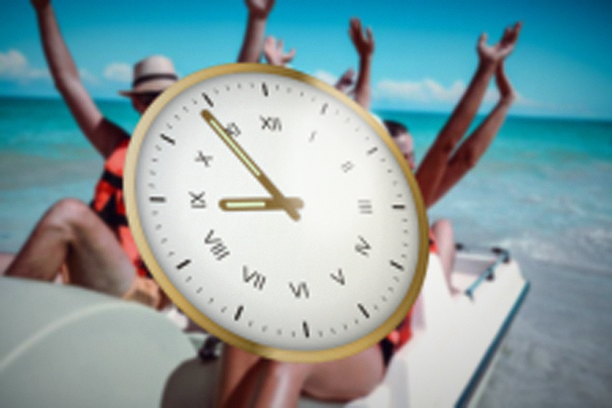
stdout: **8:54**
